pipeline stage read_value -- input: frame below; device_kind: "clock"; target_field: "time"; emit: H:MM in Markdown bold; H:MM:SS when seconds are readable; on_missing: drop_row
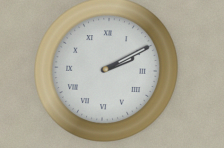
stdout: **2:10**
